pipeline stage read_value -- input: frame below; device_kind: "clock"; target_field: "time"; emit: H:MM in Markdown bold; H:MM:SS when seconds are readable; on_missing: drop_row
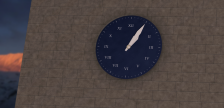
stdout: **1:05**
